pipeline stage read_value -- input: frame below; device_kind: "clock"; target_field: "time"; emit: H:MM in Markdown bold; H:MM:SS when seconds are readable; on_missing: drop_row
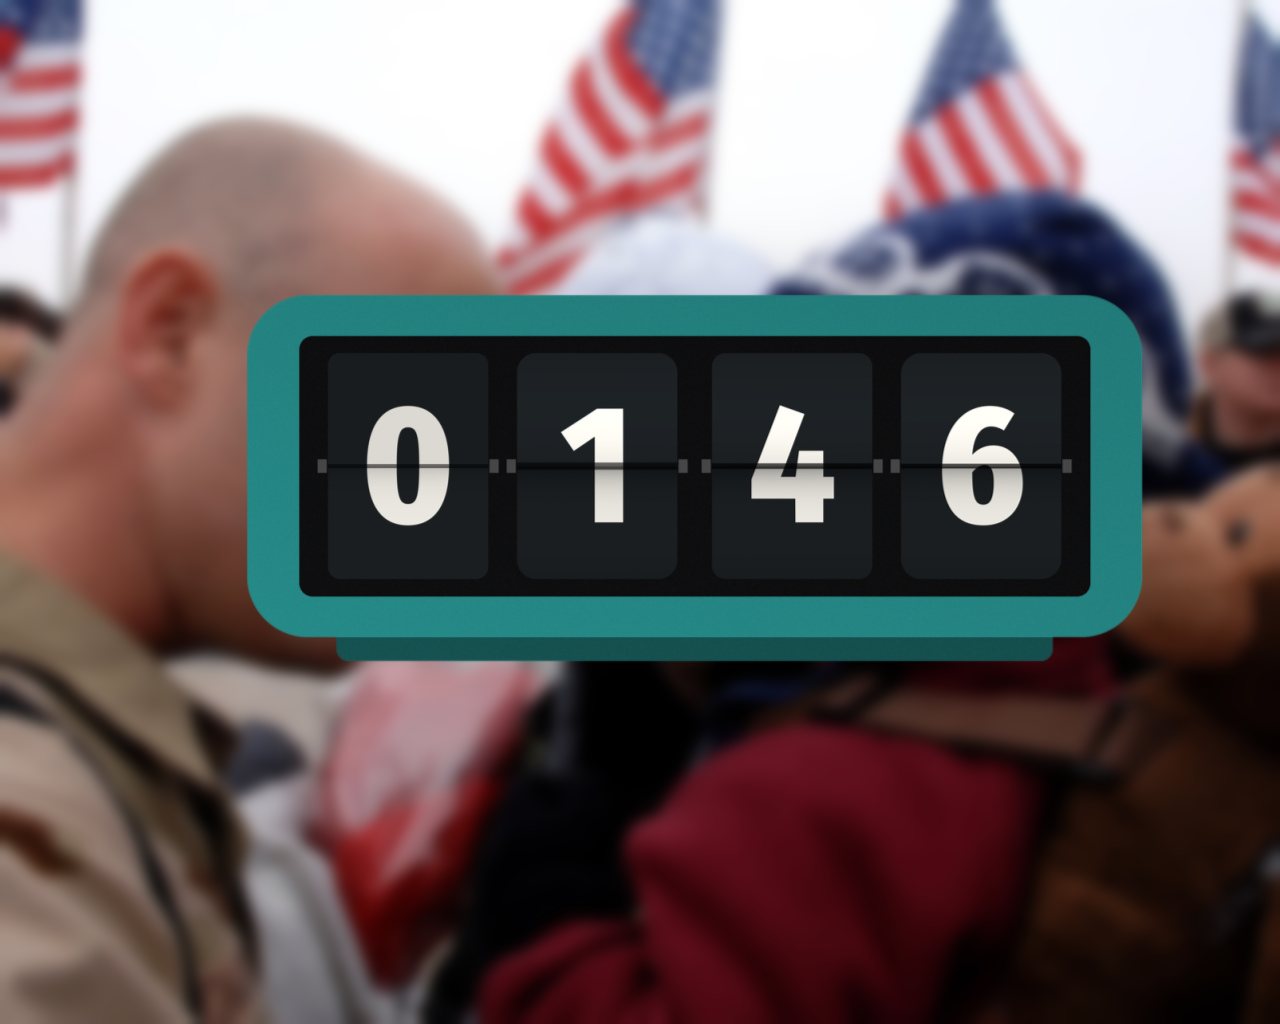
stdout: **1:46**
